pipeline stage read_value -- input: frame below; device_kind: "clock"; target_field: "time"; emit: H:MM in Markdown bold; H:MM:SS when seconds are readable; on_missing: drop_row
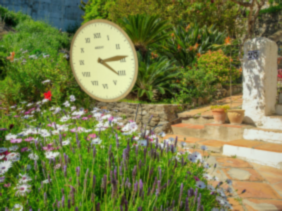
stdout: **4:14**
